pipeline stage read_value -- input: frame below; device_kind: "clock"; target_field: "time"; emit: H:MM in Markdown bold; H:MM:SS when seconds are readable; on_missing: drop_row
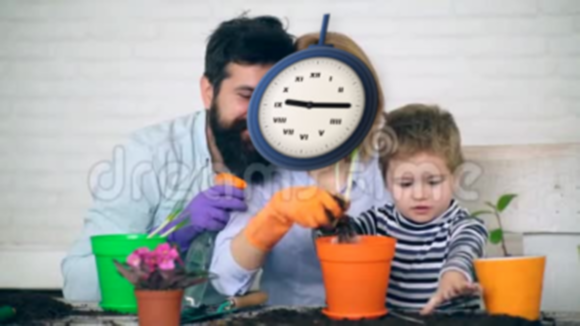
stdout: **9:15**
